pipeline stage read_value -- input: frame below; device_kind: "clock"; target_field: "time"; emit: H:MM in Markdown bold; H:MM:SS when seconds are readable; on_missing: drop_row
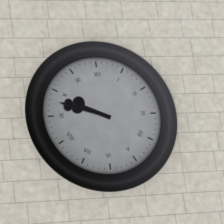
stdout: **9:48**
